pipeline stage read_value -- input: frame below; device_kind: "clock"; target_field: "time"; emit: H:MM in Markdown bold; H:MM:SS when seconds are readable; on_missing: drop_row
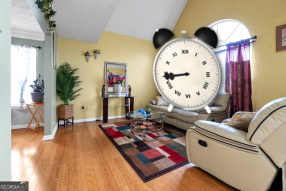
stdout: **8:44**
